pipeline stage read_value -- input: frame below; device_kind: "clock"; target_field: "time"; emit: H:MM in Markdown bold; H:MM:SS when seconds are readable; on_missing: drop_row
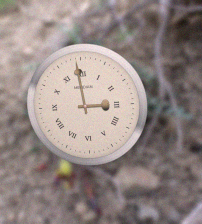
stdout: **2:59**
